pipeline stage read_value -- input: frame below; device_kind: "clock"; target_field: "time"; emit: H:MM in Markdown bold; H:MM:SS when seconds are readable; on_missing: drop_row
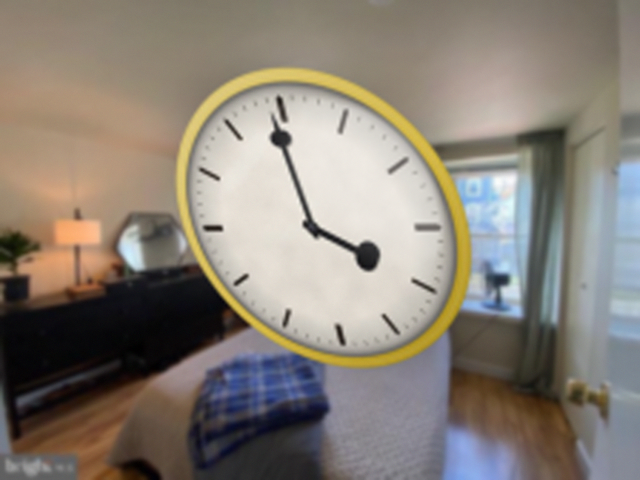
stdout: **3:59**
